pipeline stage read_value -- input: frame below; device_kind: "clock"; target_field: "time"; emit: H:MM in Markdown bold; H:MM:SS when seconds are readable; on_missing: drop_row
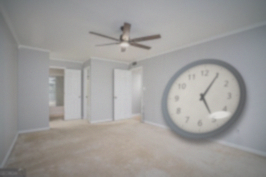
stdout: **5:05**
